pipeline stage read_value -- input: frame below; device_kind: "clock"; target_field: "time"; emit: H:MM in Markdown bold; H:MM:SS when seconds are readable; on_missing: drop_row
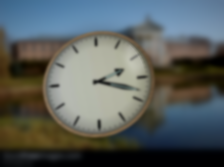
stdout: **2:18**
